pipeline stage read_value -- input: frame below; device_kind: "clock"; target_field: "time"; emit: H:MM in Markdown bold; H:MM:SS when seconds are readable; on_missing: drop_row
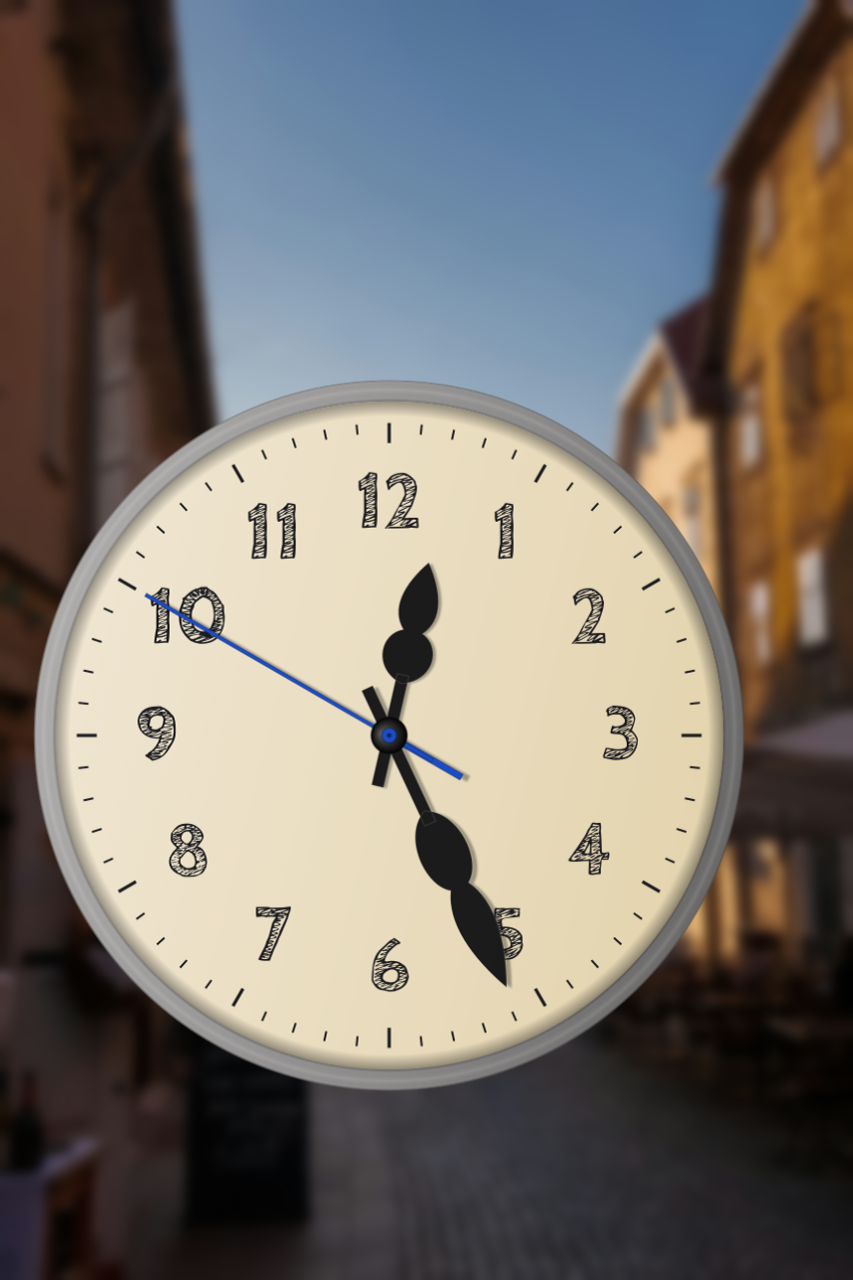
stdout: **12:25:50**
